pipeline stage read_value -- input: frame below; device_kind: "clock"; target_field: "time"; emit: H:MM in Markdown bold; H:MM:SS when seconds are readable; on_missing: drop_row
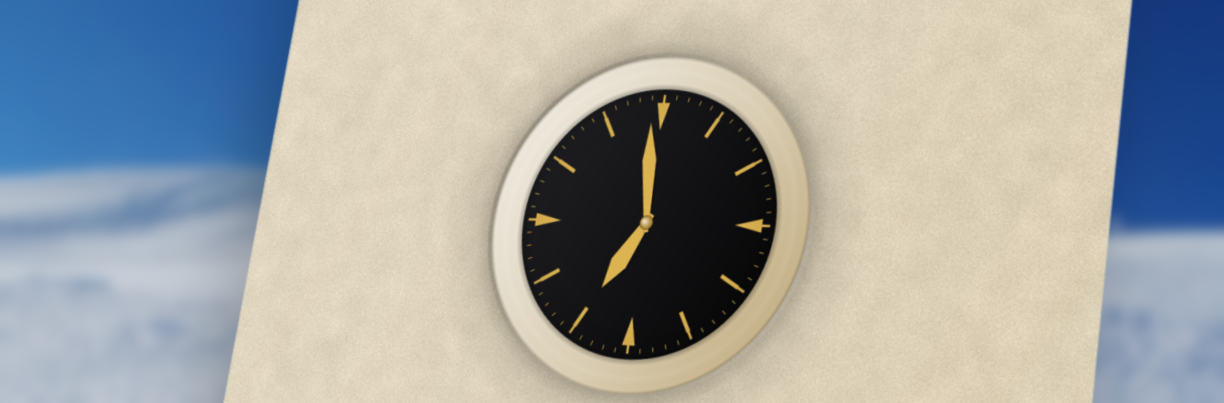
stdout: **6:59**
